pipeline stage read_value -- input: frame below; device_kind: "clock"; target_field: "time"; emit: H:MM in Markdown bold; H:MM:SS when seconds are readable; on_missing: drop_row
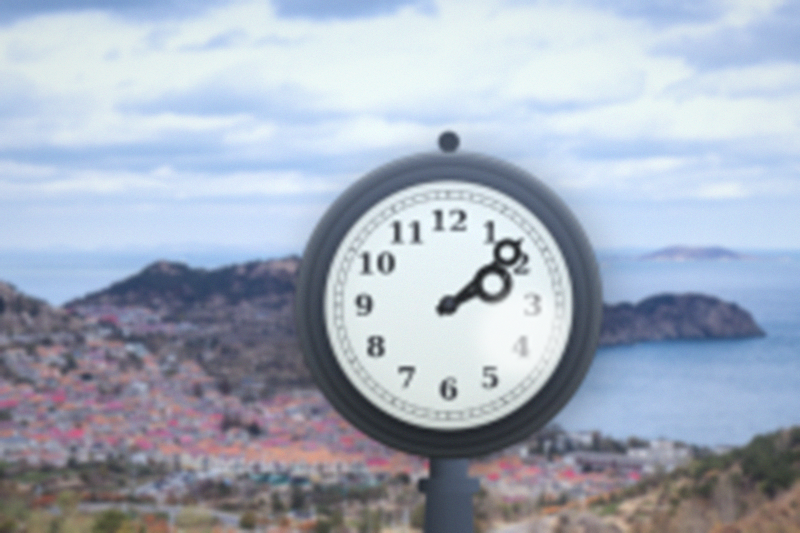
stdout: **2:08**
